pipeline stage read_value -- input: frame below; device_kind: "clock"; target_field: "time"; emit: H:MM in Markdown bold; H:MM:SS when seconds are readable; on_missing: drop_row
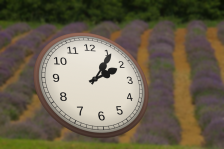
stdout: **2:06**
